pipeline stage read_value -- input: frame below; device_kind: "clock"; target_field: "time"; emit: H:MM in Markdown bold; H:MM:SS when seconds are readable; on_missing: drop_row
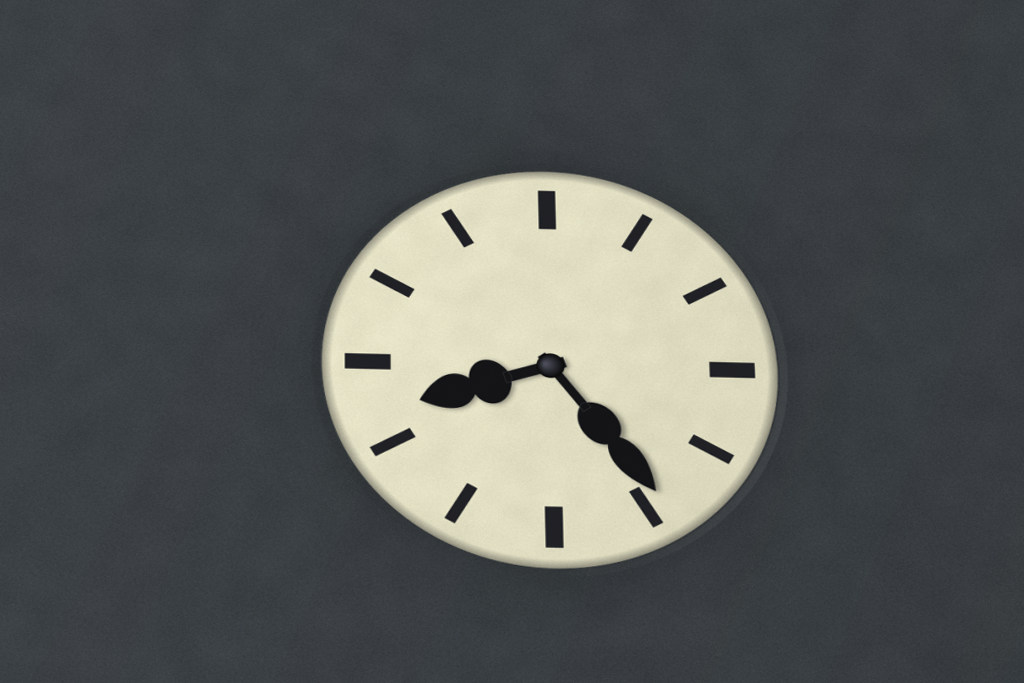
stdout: **8:24**
